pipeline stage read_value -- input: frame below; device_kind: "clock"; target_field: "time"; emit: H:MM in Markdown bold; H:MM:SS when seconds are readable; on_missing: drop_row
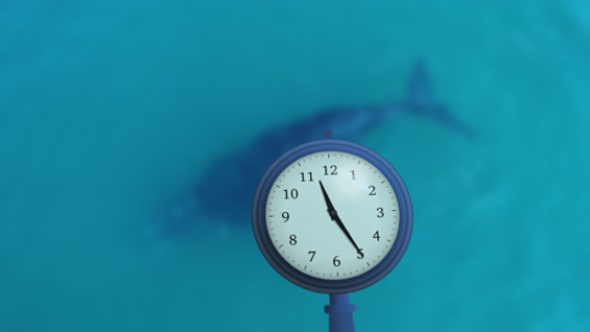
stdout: **11:25**
